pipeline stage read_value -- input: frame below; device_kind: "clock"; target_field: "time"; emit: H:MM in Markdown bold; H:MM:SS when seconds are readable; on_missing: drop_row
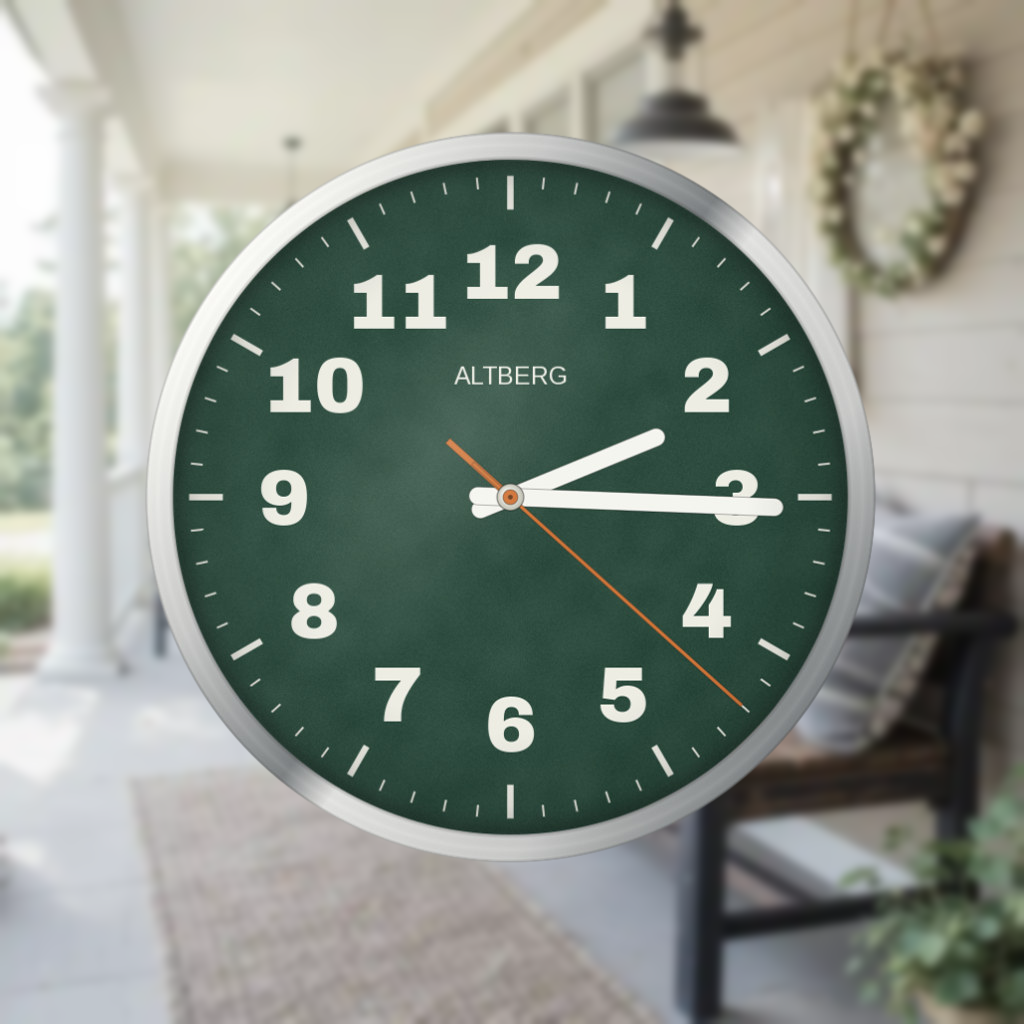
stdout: **2:15:22**
